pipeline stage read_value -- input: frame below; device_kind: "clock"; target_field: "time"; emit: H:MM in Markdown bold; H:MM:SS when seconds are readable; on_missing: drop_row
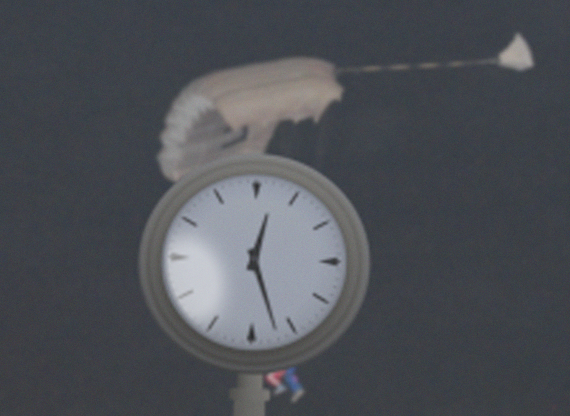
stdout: **12:27**
